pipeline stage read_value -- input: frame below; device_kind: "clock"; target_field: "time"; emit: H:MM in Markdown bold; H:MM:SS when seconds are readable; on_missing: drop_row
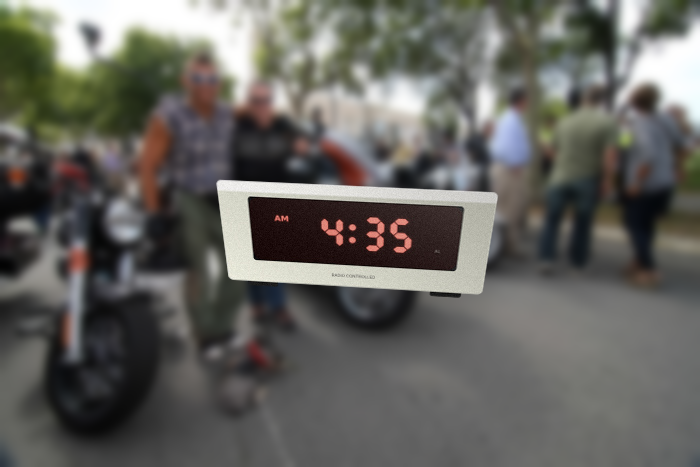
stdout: **4:35**
